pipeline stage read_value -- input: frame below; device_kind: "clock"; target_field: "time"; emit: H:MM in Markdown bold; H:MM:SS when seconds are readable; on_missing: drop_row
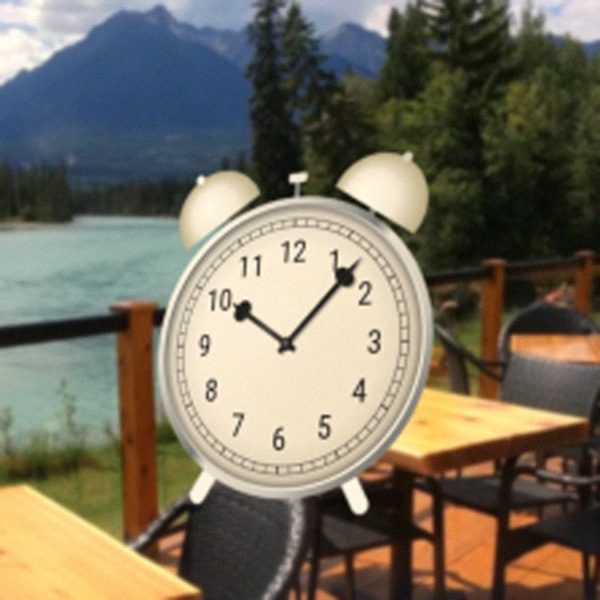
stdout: **10:07**
